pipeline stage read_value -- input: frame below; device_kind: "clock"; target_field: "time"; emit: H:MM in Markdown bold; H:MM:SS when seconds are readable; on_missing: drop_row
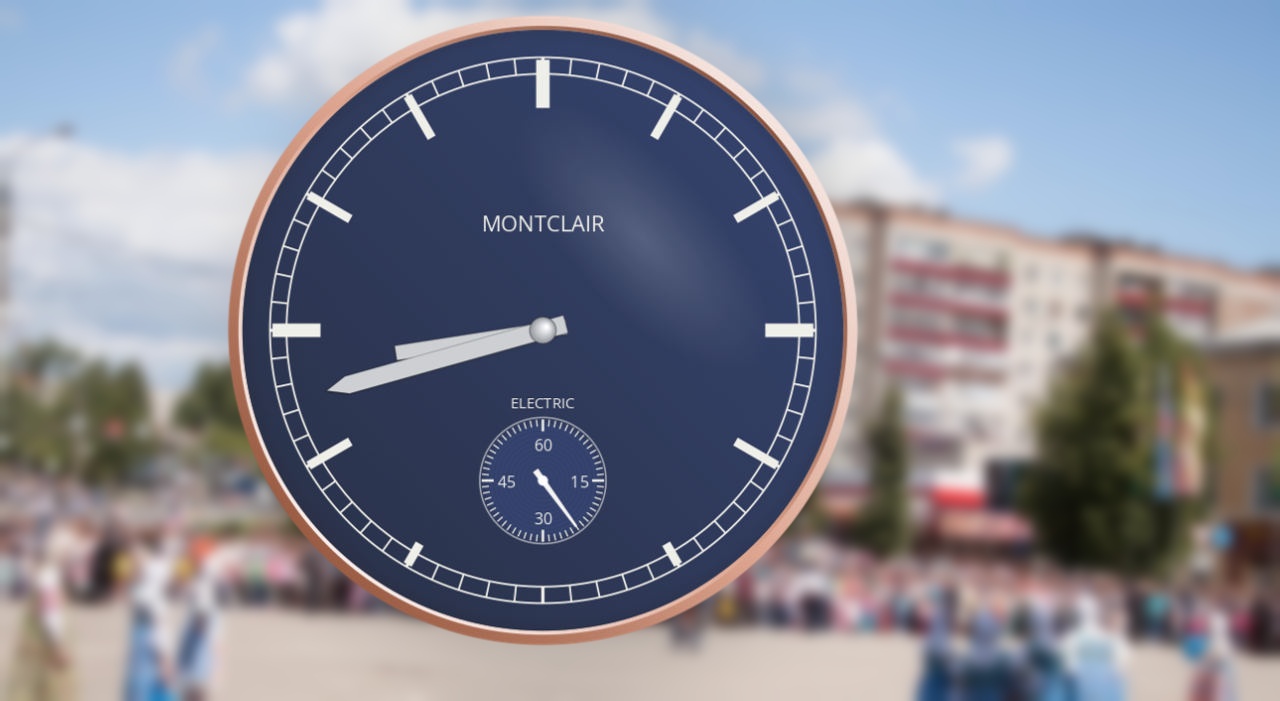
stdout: **8:42:24**
